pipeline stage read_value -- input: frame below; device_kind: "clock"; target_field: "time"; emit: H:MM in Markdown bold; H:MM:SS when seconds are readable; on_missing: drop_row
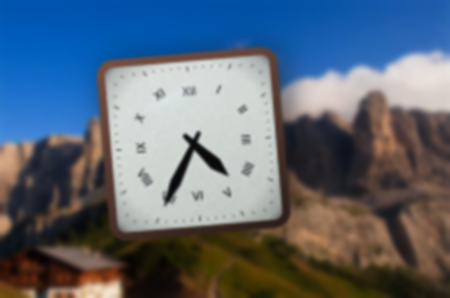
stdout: **4:35**
